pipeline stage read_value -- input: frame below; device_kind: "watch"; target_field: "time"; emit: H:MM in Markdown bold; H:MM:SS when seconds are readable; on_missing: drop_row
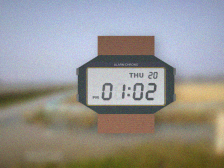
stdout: **1:02**
